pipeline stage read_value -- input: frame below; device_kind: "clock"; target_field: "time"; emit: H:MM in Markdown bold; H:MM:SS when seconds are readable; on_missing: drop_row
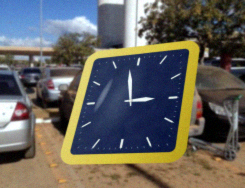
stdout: **2:58**
